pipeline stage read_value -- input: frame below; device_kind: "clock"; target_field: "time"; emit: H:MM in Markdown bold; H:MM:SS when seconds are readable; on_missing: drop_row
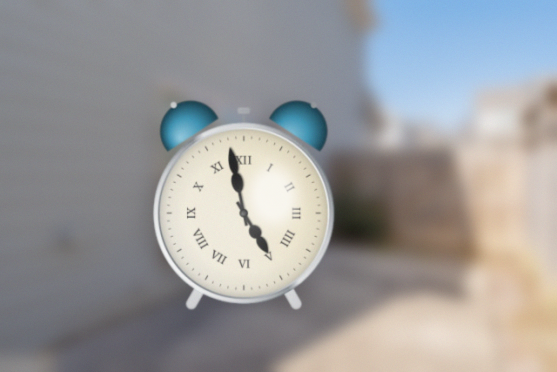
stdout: **4:58**
